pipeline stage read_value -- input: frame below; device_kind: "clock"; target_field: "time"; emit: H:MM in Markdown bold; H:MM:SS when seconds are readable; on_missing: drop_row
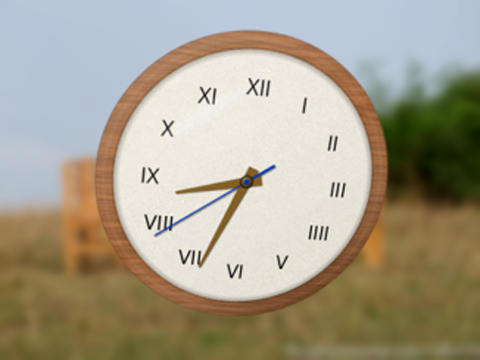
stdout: **8:33:39**
